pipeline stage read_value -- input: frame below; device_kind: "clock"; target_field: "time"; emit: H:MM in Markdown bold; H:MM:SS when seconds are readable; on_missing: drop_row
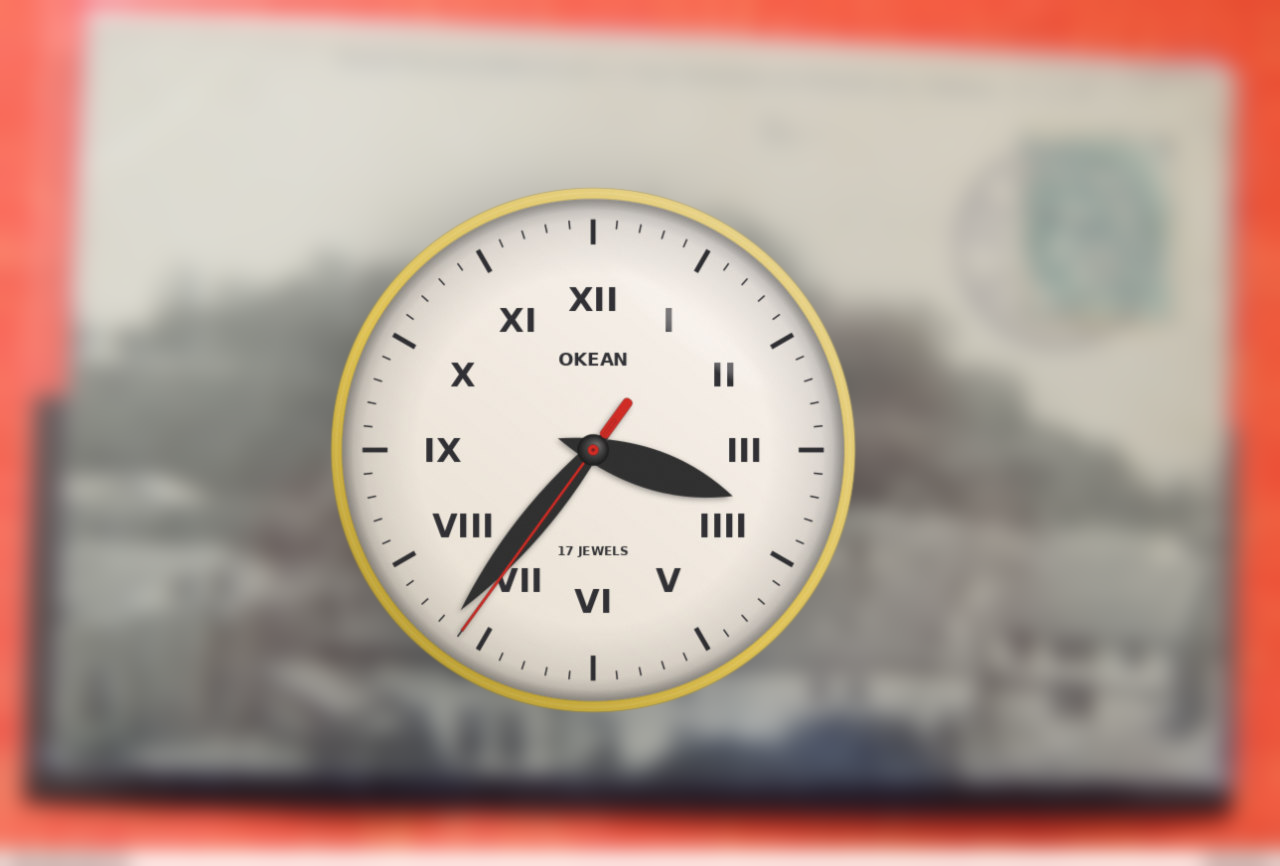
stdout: **3:36:36**
